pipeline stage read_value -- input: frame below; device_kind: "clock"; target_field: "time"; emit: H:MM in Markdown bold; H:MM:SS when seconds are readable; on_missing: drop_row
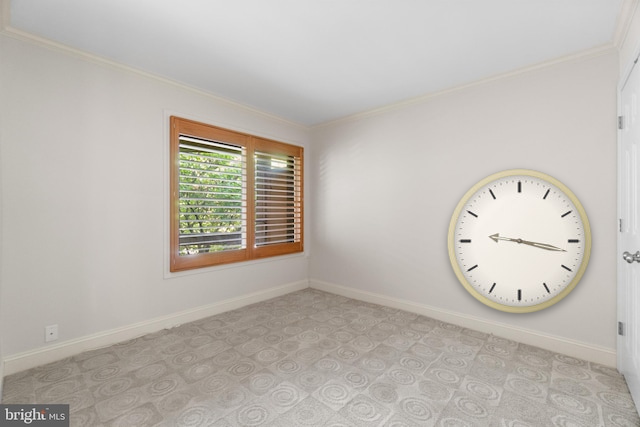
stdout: **9:17**
